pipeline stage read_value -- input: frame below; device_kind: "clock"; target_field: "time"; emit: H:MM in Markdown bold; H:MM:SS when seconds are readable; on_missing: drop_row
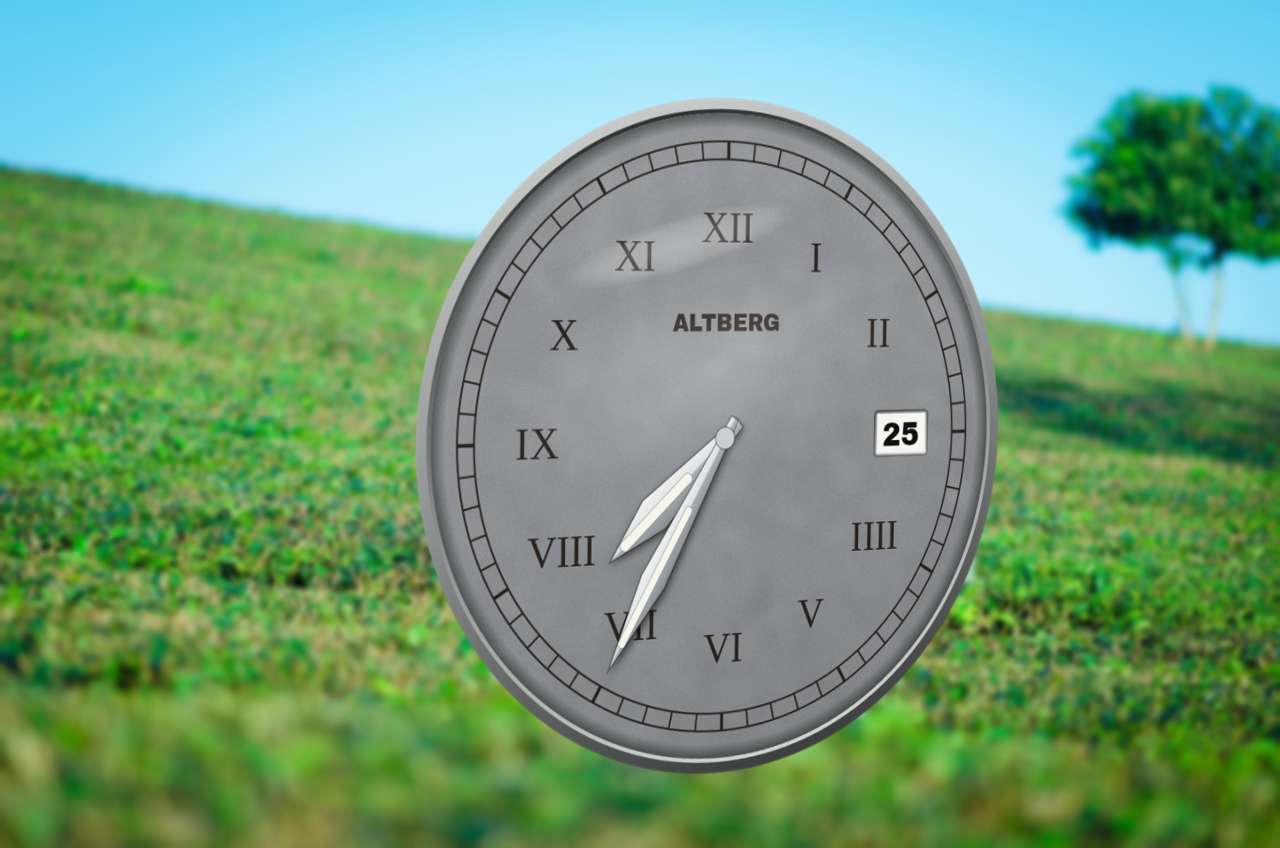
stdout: **7:35**
